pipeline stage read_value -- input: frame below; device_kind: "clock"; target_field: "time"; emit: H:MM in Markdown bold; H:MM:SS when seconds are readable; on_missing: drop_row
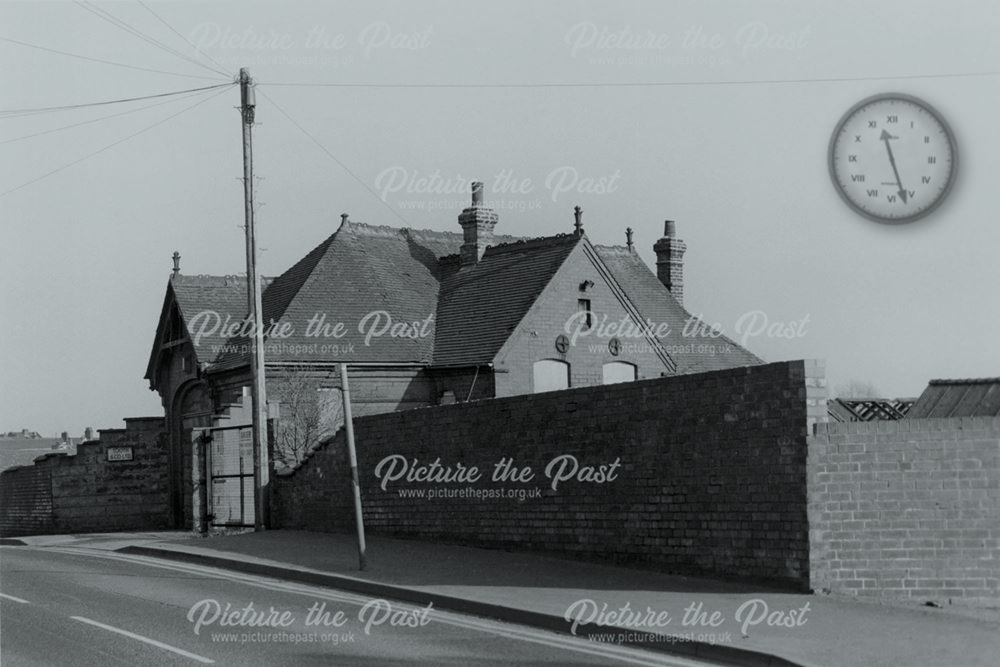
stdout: **11:27**
